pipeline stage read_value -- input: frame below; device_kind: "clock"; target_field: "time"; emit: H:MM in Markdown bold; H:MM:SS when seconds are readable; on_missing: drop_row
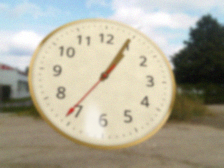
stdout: **1:04:36**
